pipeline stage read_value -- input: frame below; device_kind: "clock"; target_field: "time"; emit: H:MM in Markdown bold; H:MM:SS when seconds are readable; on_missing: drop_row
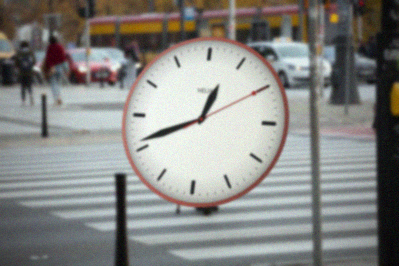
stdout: **12:41:10**
